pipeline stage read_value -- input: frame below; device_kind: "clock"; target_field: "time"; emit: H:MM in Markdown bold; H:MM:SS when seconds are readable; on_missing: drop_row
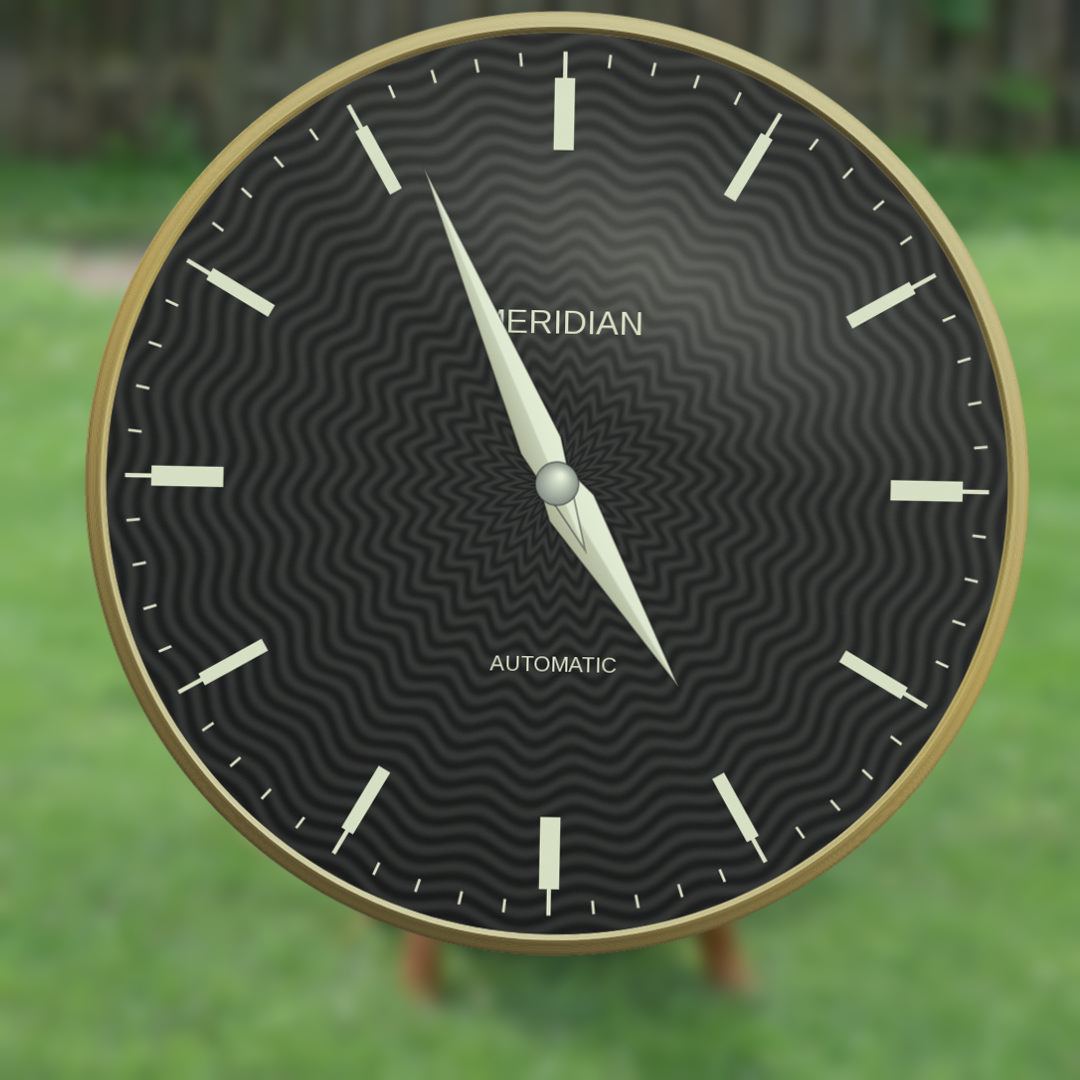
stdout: **4:56**
